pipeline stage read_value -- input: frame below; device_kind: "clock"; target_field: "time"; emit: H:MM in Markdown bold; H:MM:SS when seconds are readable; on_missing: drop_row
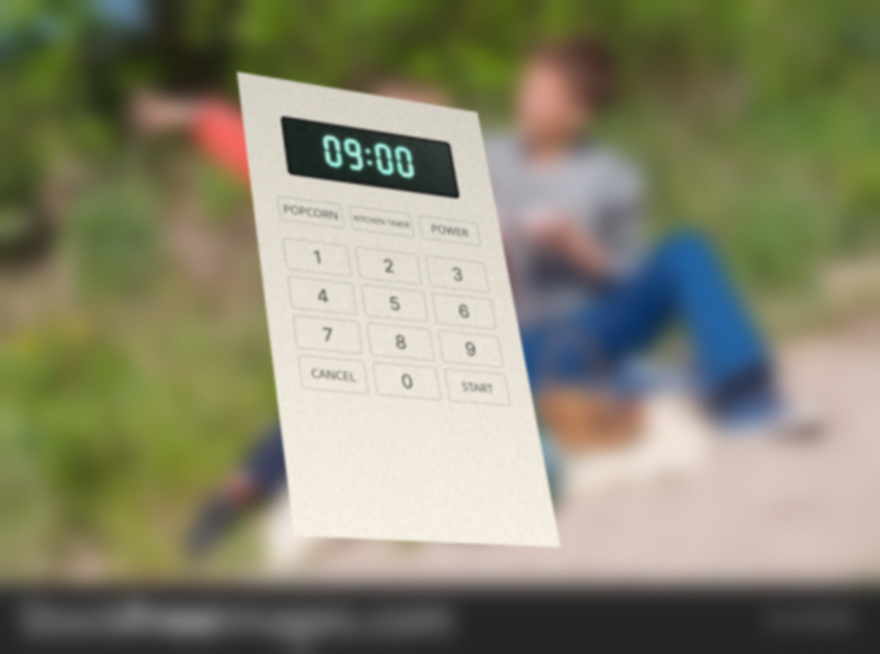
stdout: **9:00**
